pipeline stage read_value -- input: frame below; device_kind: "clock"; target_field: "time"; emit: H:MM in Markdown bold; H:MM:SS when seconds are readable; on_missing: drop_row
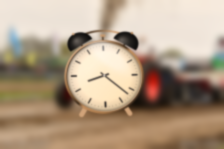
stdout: **8:22**
